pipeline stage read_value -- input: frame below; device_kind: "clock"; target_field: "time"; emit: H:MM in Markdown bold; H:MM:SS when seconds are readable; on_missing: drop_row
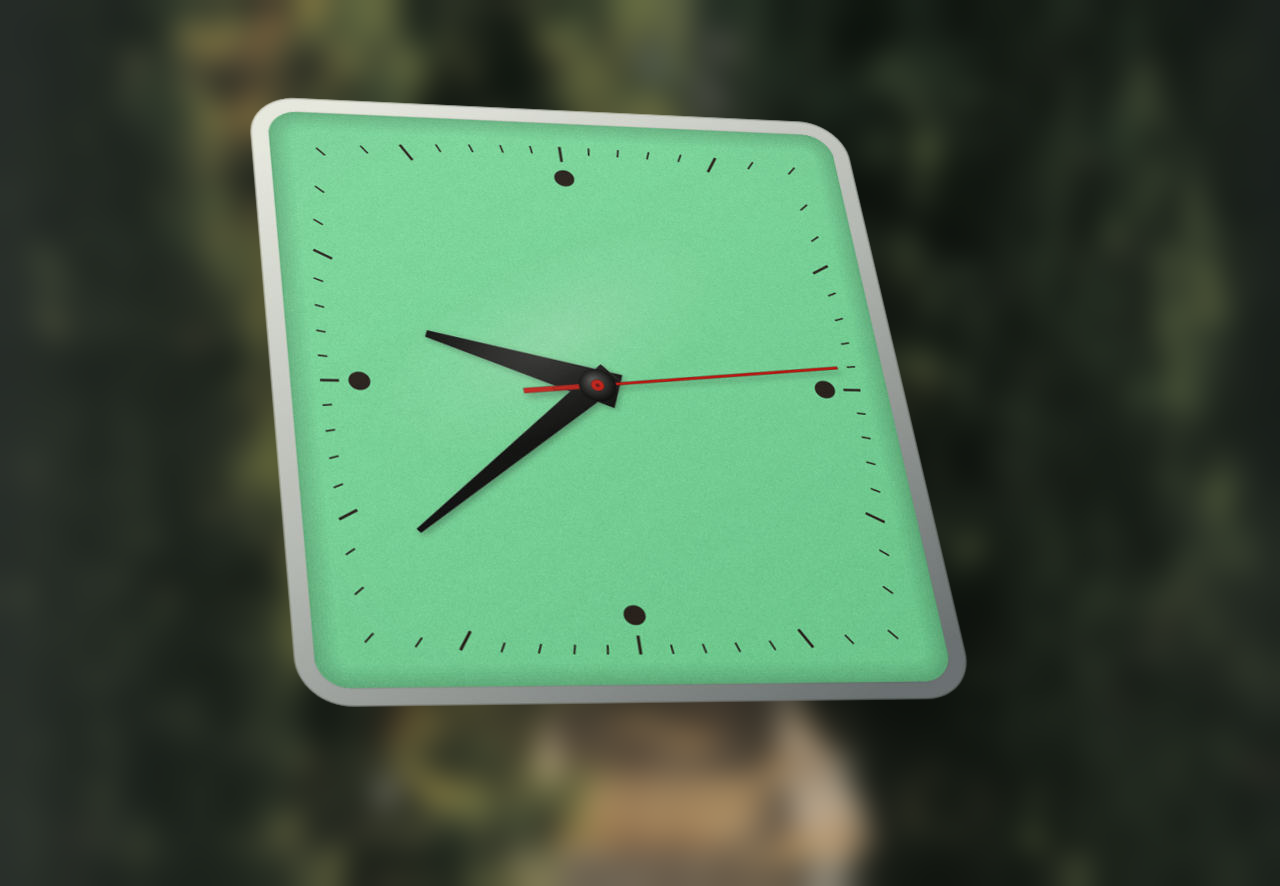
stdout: **9:38:14**
